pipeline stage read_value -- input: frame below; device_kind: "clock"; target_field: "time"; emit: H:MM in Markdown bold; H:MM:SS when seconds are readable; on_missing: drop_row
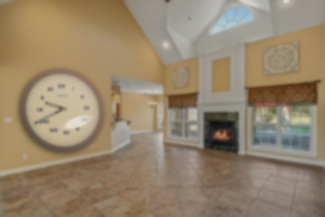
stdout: **9:41**
